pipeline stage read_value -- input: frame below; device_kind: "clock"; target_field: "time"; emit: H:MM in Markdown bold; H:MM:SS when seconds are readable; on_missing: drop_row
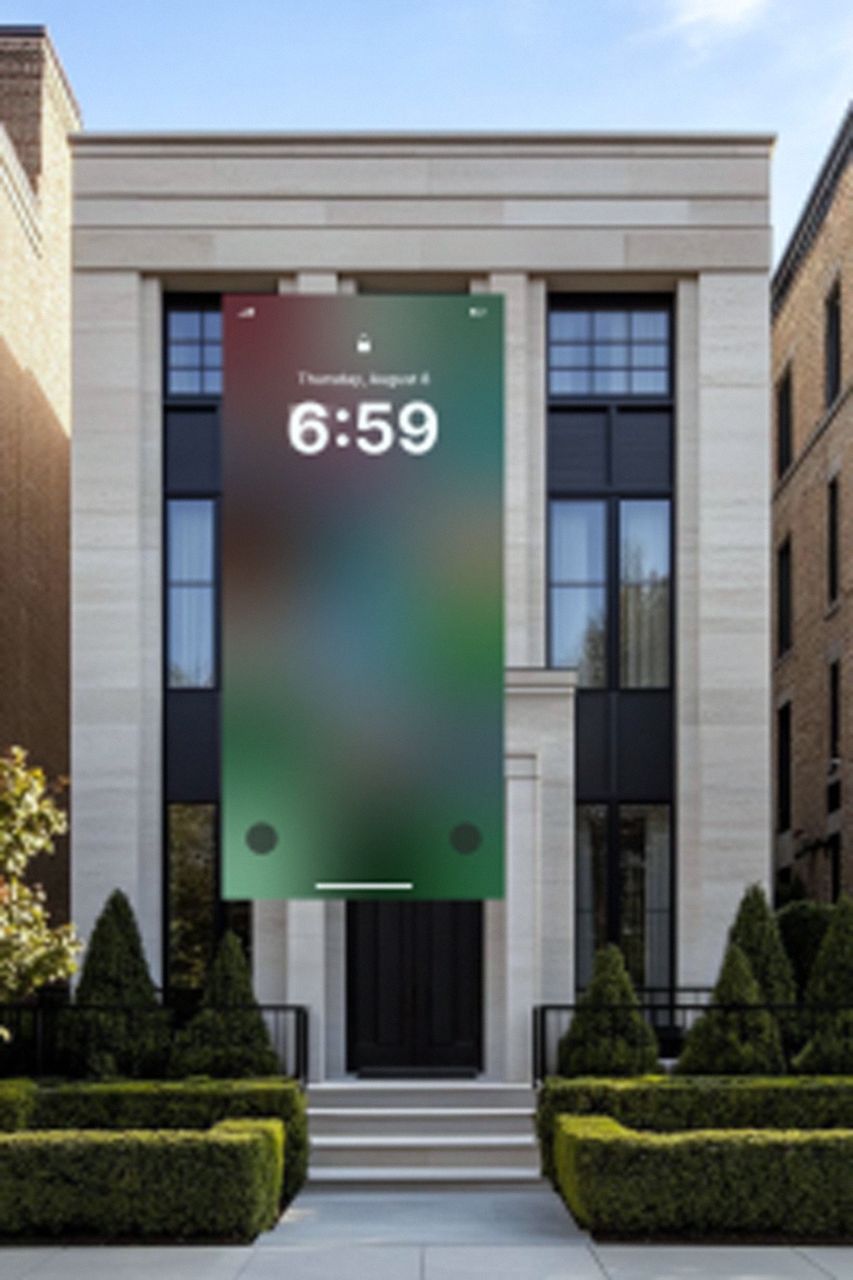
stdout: **6:59**
